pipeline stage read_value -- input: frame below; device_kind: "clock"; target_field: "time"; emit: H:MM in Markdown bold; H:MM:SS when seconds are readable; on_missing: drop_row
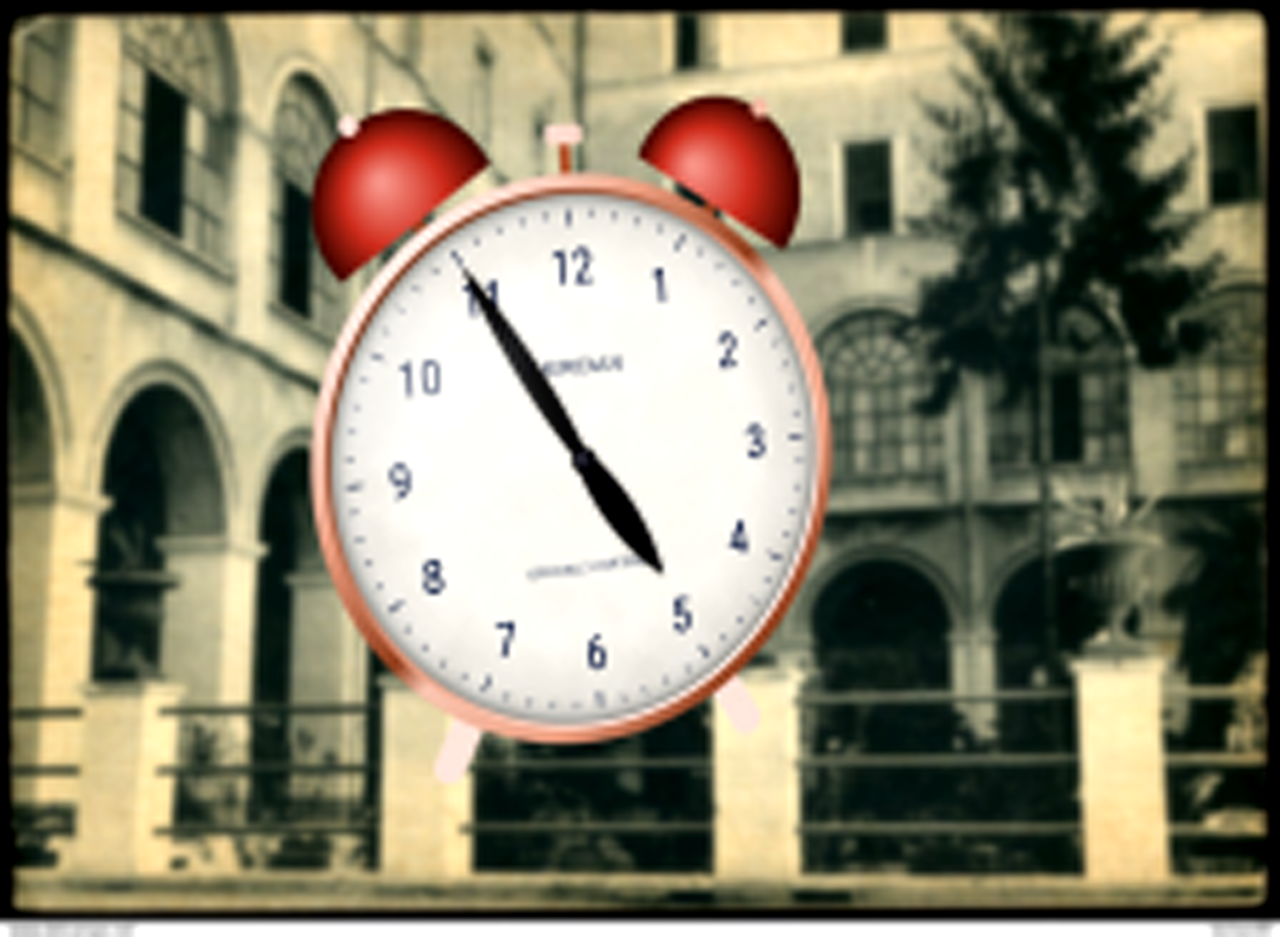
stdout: **4:55**
